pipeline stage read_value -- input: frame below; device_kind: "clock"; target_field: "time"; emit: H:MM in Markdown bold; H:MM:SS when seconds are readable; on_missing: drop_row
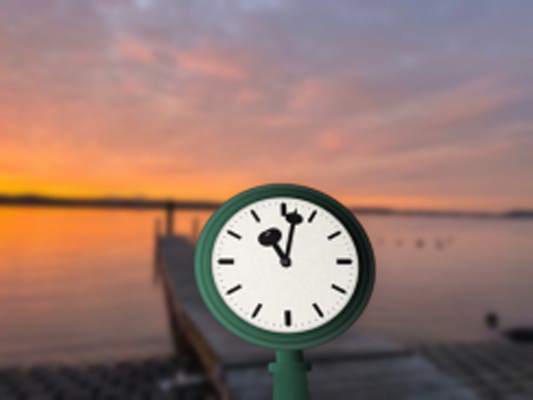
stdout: **11:02**
